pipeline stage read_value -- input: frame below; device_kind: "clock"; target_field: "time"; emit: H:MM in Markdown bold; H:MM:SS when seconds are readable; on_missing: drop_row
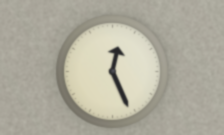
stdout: **12:26**
